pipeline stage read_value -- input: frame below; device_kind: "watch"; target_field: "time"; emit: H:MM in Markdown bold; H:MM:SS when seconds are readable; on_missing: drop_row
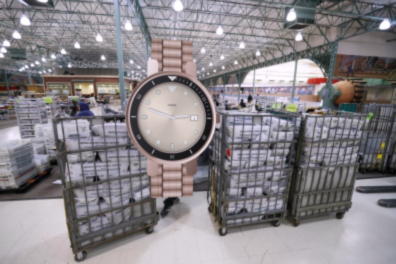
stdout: **2:48**
